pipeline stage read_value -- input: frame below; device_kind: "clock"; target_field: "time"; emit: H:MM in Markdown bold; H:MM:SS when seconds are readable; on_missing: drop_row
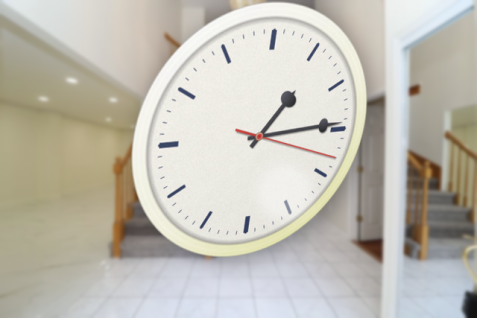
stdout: **1:14:18**
